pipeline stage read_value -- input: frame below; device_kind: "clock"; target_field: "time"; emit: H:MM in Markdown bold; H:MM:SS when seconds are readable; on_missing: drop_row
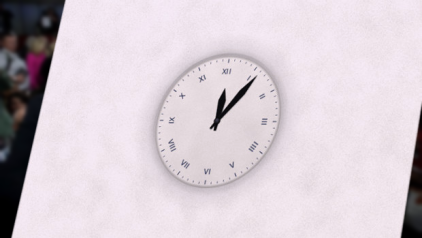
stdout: **12:06**
